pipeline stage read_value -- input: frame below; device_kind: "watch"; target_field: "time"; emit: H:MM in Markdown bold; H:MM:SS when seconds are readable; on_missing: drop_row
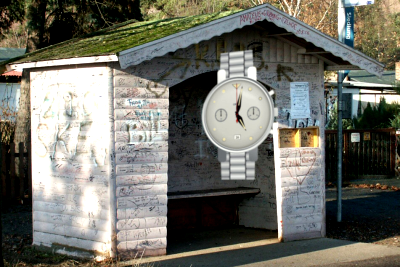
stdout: **5:02**
